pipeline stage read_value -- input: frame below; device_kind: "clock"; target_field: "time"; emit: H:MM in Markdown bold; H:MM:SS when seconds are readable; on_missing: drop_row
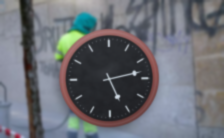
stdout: **5:13**
